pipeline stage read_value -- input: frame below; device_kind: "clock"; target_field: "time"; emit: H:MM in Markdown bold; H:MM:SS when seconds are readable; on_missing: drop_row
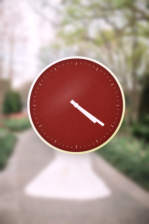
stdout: **4:21**
